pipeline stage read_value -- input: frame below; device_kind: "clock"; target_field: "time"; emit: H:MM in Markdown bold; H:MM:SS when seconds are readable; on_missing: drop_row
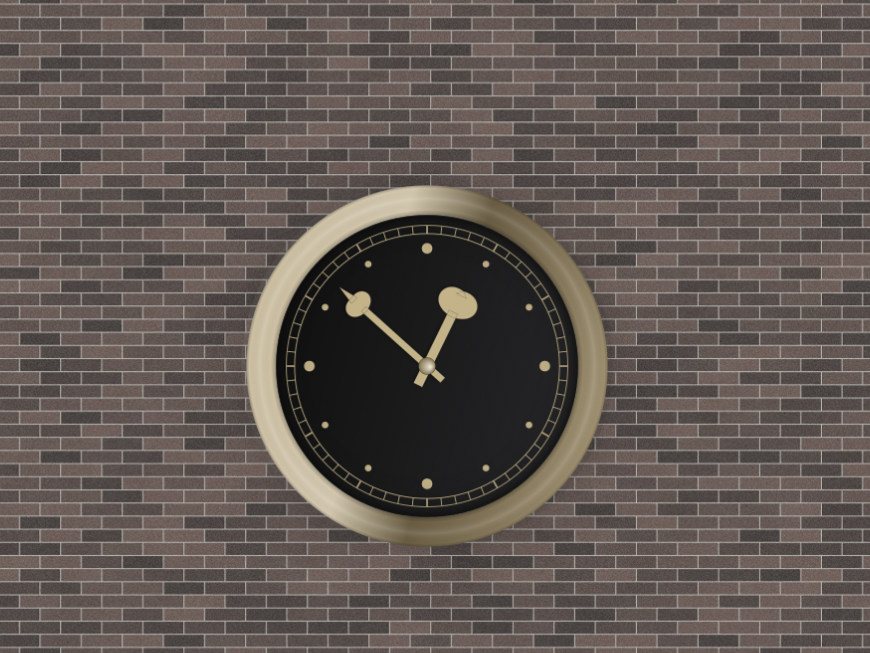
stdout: **12:52**
